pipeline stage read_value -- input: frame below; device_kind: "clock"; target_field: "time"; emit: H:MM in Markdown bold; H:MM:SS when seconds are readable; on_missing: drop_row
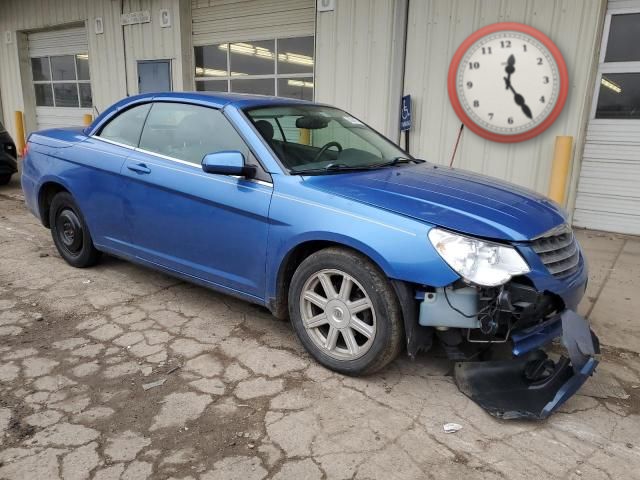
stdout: **12:25**
